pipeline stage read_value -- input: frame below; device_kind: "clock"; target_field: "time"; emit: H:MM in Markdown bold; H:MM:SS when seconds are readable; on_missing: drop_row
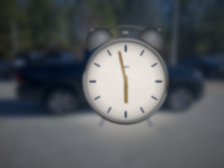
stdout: **5:58**
